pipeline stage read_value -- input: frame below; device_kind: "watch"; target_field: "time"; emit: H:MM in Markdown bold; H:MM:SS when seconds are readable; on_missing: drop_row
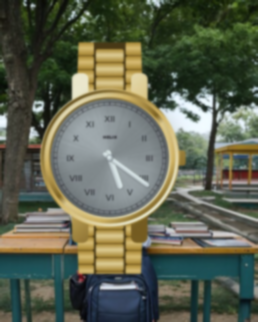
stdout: **5:21**
